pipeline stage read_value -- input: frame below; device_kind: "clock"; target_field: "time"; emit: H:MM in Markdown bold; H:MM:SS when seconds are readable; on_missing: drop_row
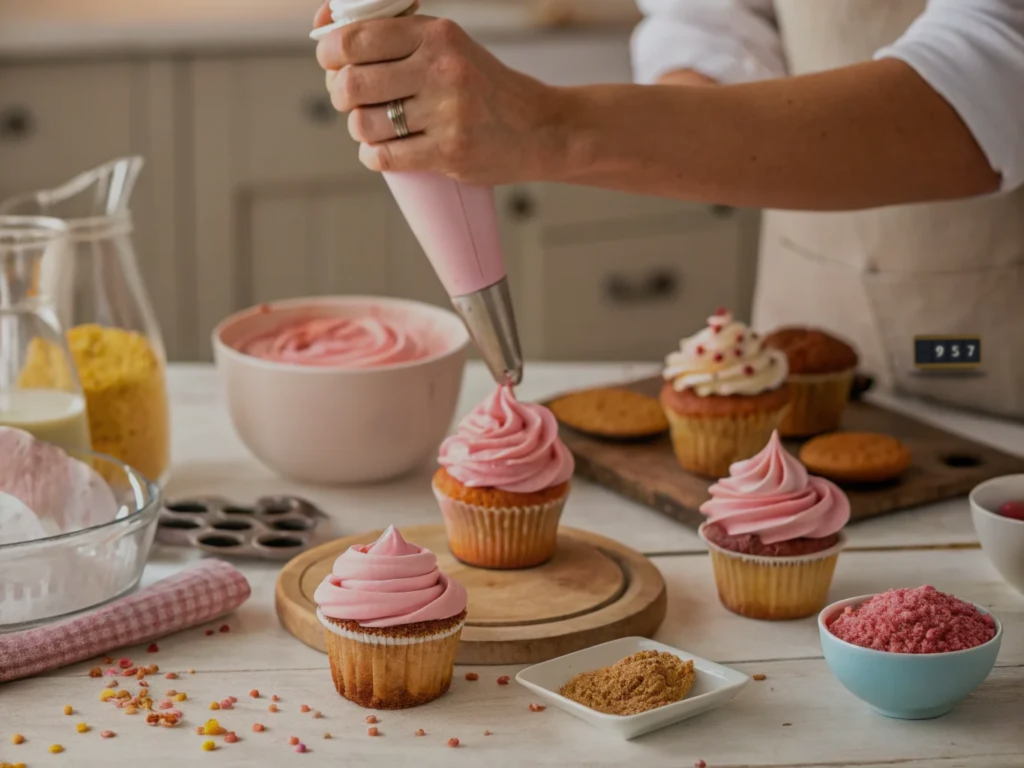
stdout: **9:57**
